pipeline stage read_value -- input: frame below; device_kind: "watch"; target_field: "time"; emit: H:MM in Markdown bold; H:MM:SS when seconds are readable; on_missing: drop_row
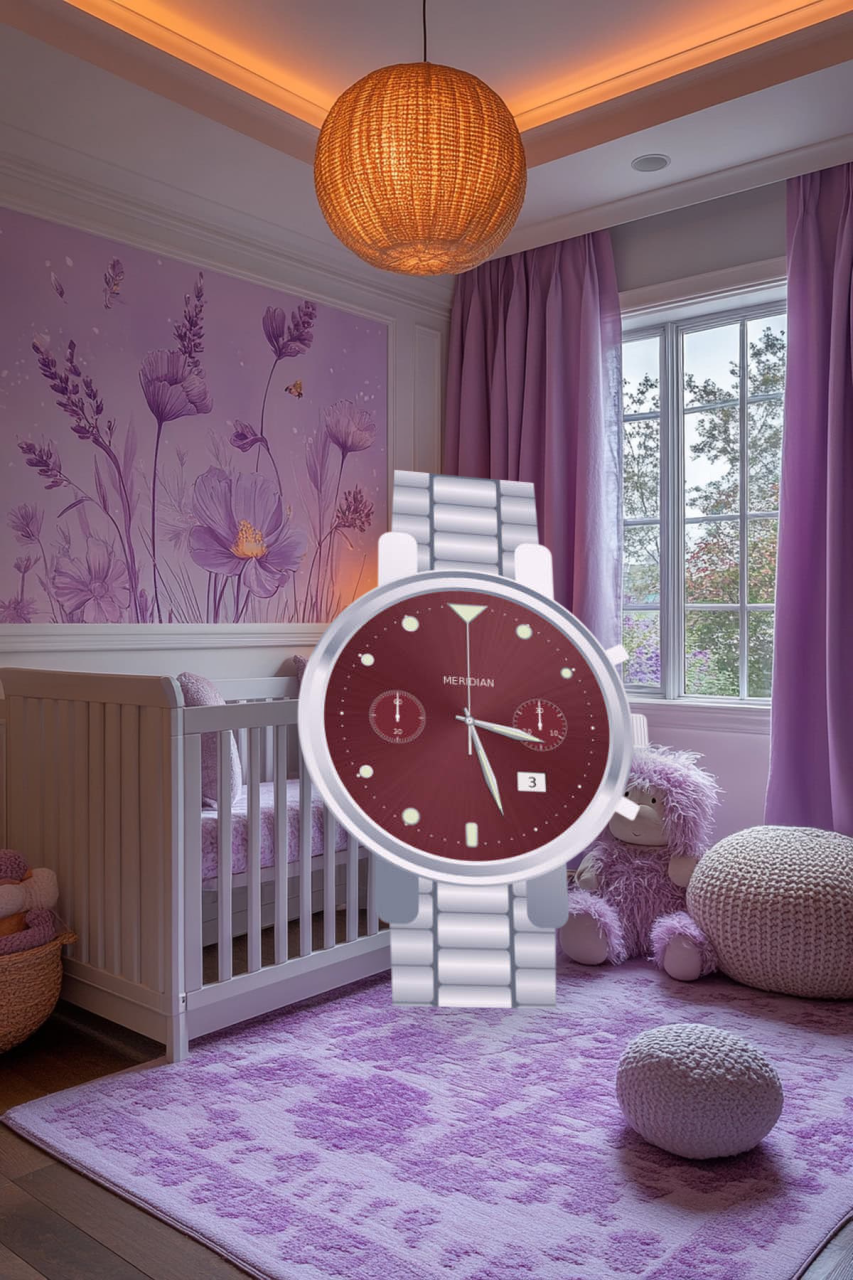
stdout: **3:27**
